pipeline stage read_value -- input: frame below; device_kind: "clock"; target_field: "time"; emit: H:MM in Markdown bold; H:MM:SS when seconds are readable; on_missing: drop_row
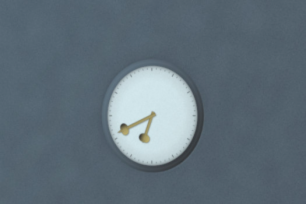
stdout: **6:41**
